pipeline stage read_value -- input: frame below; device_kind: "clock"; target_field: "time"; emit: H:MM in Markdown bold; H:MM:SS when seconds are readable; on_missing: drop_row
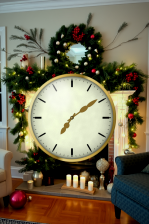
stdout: **7:09**
